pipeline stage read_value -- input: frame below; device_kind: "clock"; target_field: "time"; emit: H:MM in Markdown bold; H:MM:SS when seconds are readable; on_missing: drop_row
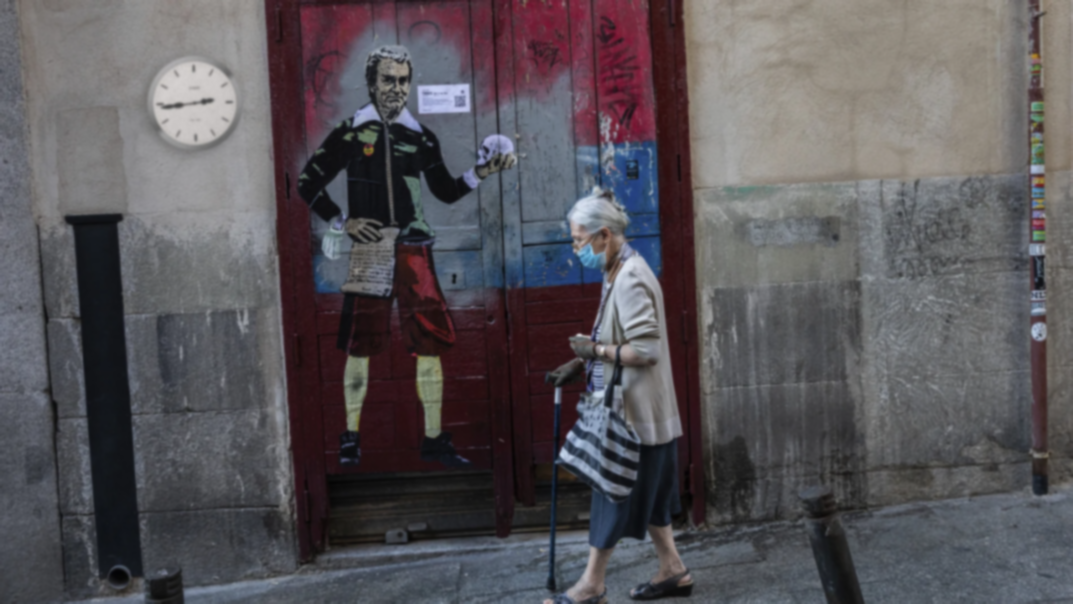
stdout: **2:44**
